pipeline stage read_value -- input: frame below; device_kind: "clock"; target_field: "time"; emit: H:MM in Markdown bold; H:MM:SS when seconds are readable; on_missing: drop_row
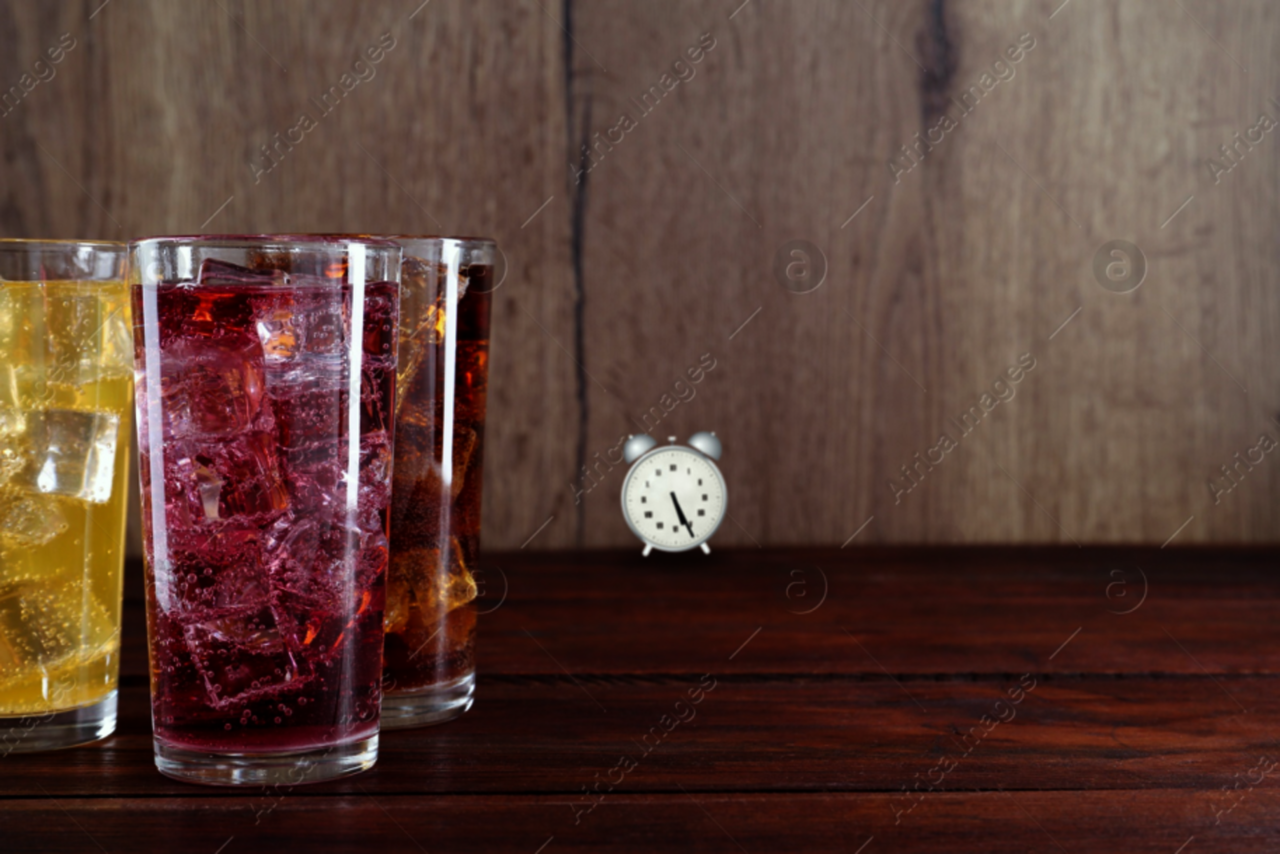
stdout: **5:26**
